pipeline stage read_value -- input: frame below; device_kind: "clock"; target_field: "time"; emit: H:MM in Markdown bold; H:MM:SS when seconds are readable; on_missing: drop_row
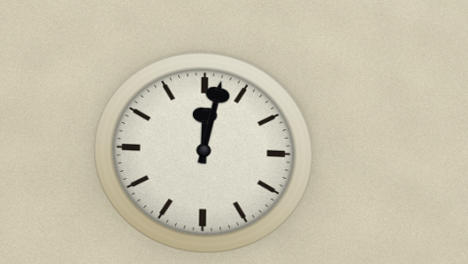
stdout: **12:02**
